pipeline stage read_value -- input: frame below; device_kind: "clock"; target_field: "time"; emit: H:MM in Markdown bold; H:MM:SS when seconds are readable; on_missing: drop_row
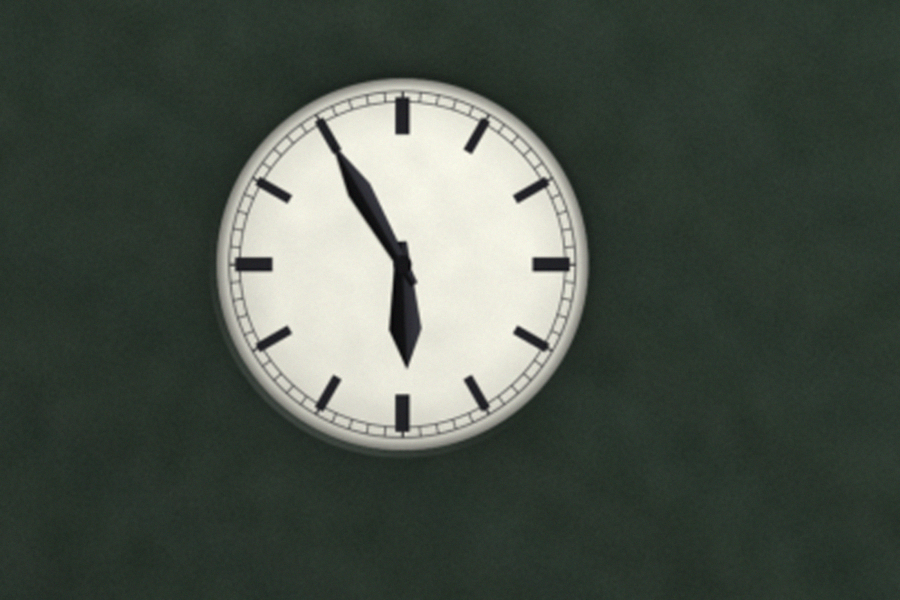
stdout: **5:55**
